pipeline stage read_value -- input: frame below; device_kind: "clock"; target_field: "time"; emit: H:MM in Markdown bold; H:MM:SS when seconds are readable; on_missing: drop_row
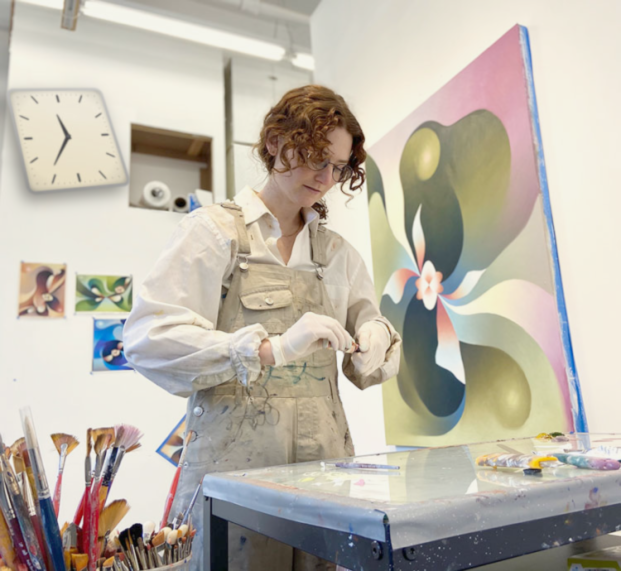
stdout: **11:36**
